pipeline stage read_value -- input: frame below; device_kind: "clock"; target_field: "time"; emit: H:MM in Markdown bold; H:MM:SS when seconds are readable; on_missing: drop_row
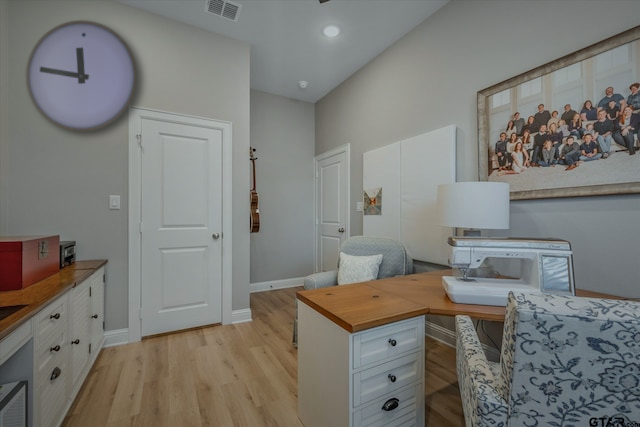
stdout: **11:46**
